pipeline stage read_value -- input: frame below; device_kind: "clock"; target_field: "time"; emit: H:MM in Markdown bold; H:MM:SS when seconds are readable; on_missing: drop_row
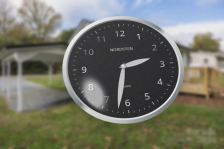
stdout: **2:32**
